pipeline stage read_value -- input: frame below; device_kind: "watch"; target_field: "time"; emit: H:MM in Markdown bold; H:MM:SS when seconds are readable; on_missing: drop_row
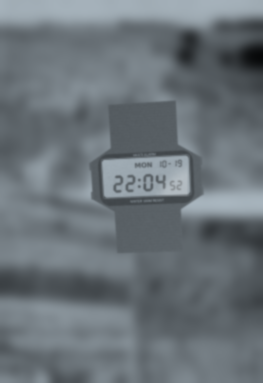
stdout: **22:04**
